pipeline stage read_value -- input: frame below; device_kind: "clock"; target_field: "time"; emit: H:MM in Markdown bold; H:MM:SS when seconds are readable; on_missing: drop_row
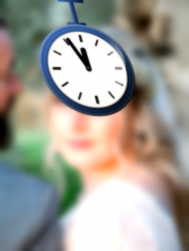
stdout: **11:56**
